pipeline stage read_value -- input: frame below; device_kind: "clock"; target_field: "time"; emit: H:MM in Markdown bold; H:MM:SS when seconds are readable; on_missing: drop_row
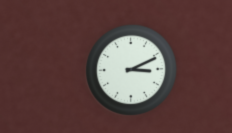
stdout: **3:11**
